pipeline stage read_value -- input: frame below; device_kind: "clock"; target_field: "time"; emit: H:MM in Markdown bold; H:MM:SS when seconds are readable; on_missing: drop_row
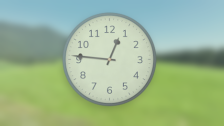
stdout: **12:46**
